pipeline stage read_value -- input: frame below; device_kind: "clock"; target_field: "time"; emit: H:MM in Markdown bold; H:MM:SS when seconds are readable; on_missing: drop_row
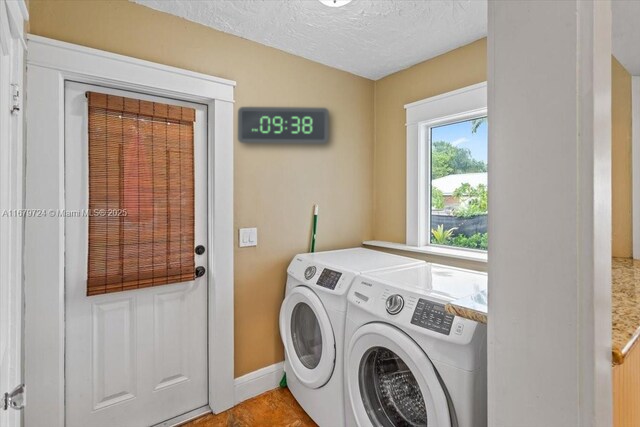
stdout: **9:38**
